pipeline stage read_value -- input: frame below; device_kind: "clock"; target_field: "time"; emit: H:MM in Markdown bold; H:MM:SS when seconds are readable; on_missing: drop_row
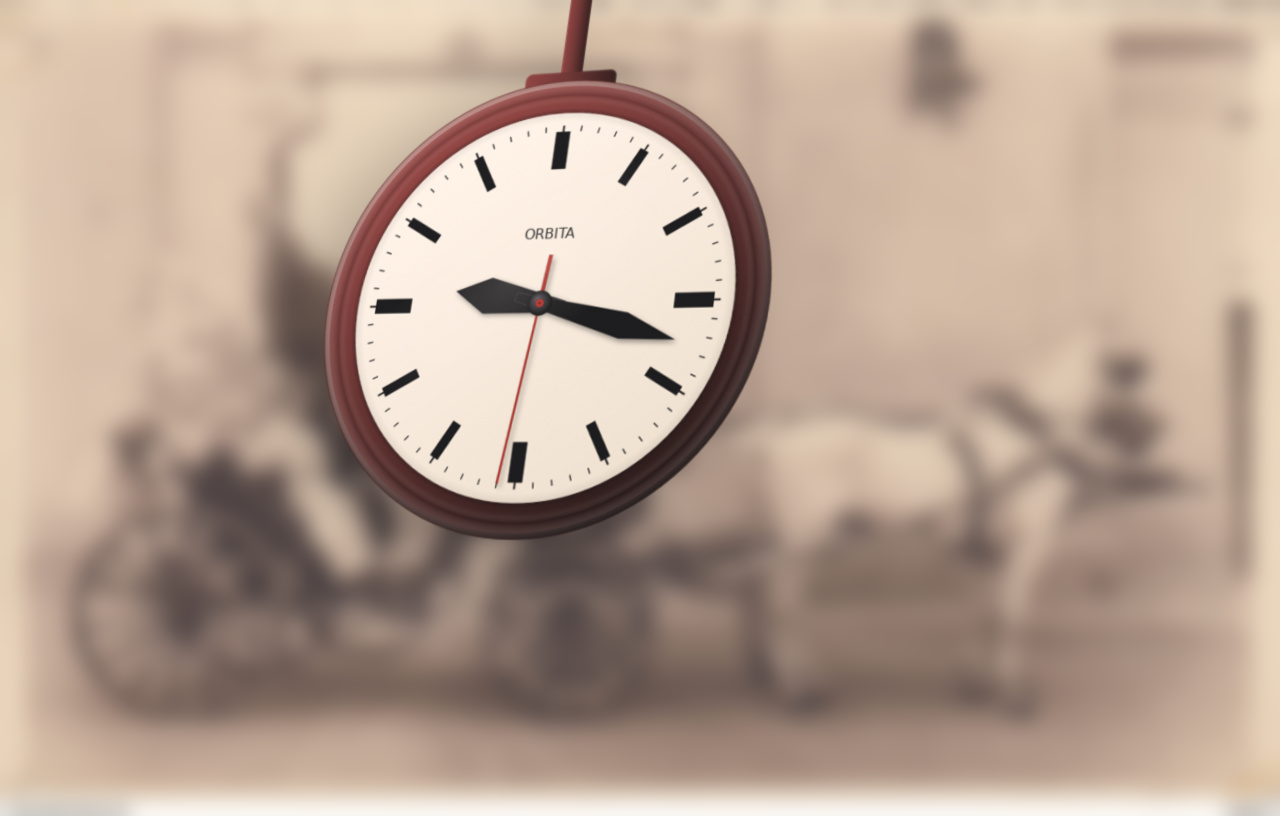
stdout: **9:17:31**
